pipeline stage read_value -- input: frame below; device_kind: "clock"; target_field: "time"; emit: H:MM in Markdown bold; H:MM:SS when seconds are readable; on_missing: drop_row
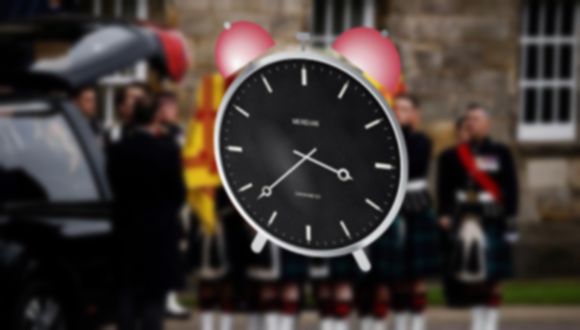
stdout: **3:38**
